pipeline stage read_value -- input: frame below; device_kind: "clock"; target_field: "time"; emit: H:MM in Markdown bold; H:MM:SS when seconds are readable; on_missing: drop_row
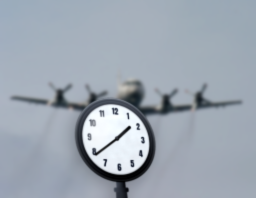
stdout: **1:39**
